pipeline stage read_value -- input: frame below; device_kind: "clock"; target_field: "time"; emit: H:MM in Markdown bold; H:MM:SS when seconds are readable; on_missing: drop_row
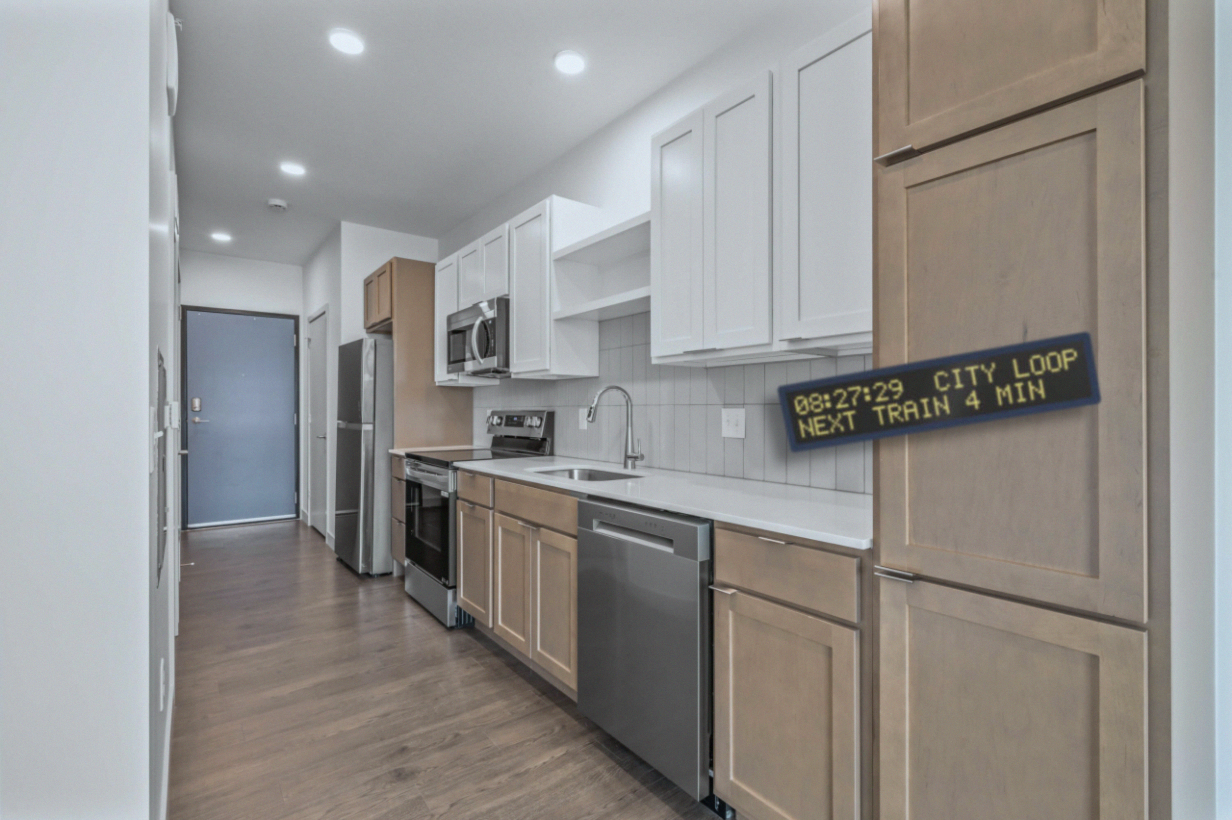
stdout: **8:27:29**
